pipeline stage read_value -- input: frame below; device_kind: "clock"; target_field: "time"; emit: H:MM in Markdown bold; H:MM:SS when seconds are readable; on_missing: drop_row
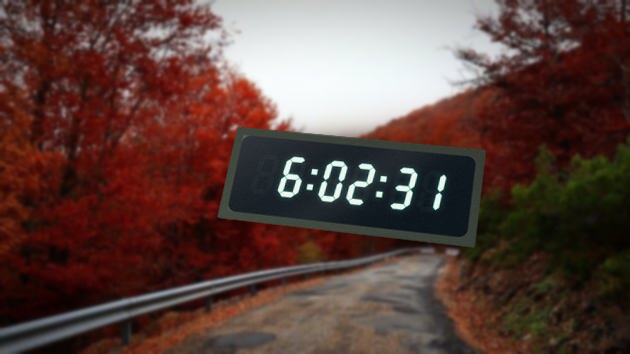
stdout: **6:02:31**
